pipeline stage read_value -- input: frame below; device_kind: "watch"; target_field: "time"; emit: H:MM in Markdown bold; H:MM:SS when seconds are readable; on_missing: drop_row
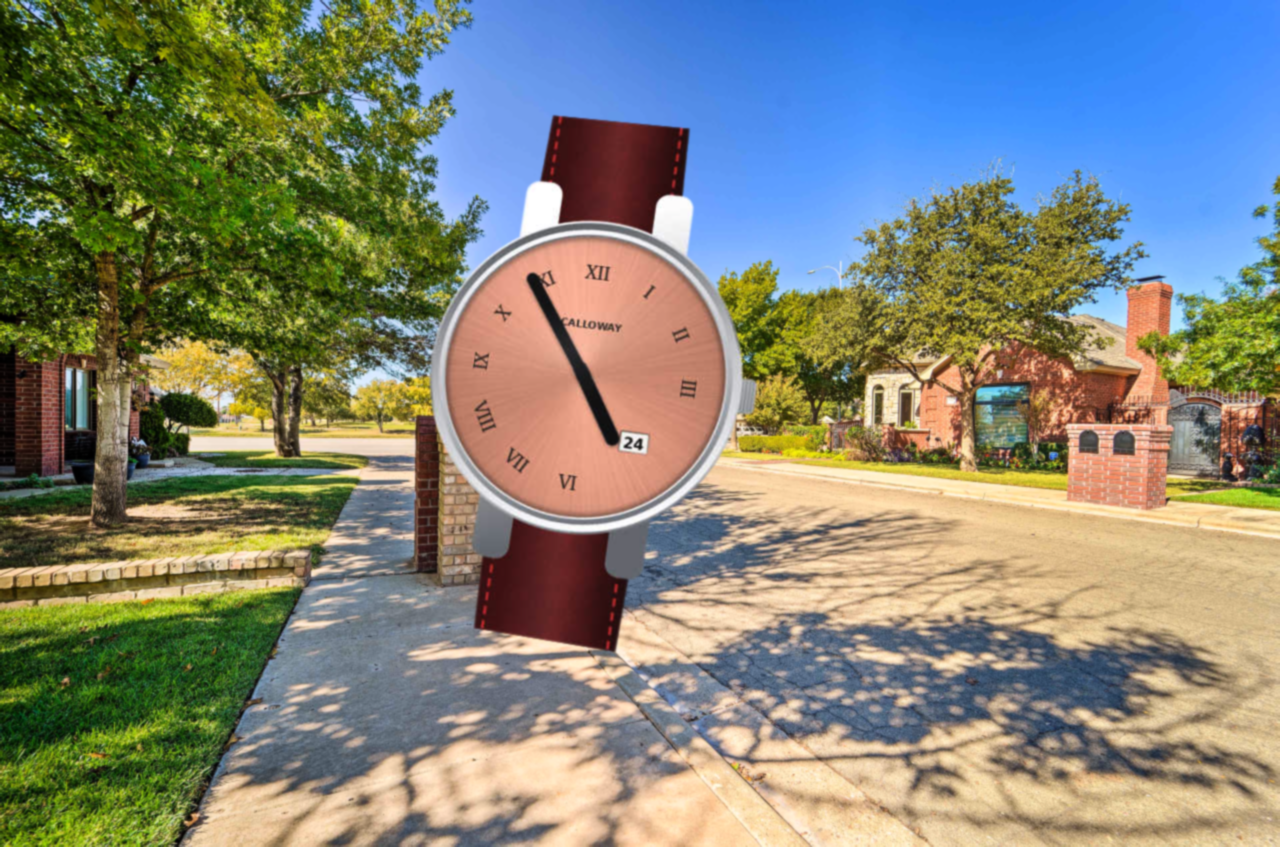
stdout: **4:54**
